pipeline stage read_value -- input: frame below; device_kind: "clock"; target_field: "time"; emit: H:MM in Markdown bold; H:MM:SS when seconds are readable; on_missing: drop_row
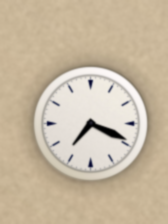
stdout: **7:19**
